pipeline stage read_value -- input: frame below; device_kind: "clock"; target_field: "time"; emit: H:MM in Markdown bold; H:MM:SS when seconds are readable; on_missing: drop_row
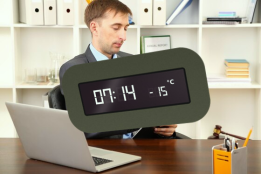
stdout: **7:14**
